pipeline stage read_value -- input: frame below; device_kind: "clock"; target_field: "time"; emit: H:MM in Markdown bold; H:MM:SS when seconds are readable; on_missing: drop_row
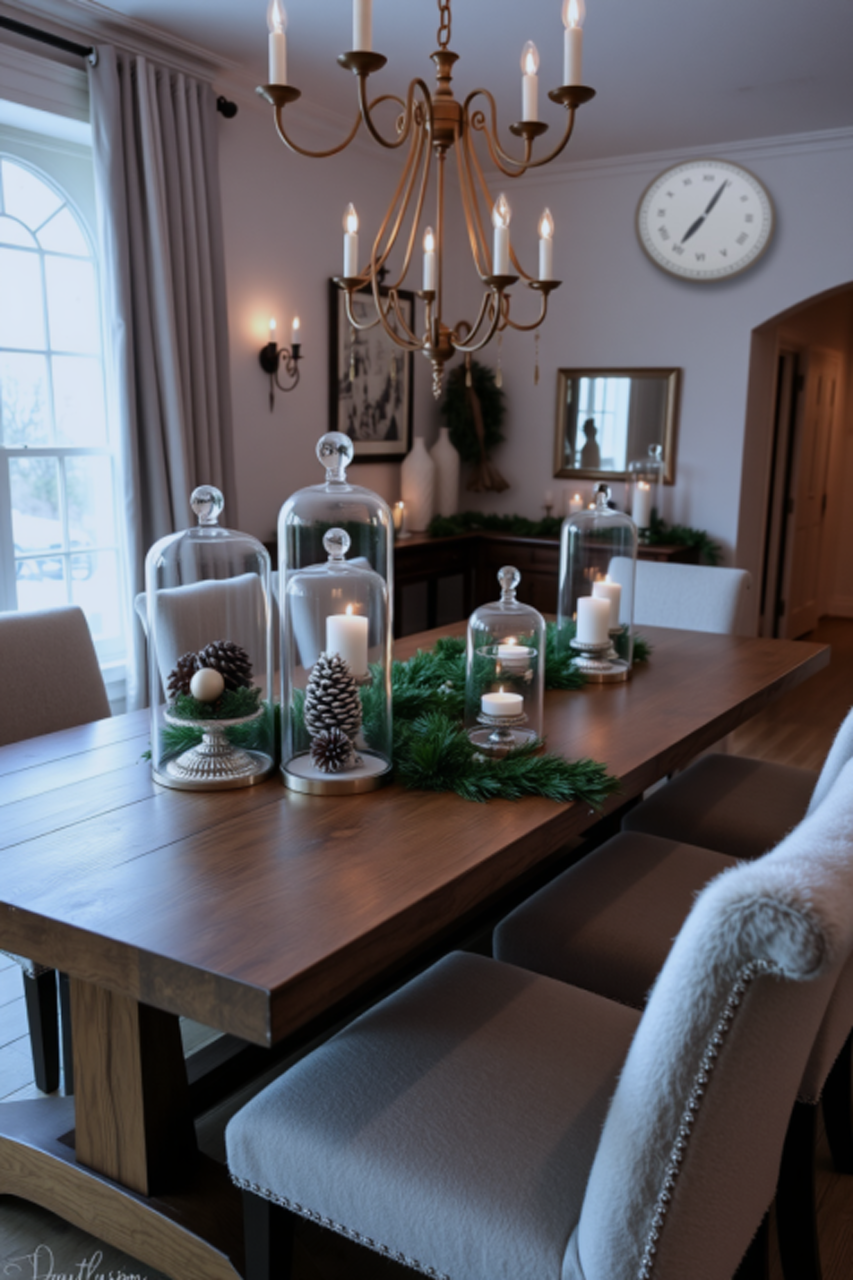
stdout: **7:04**
